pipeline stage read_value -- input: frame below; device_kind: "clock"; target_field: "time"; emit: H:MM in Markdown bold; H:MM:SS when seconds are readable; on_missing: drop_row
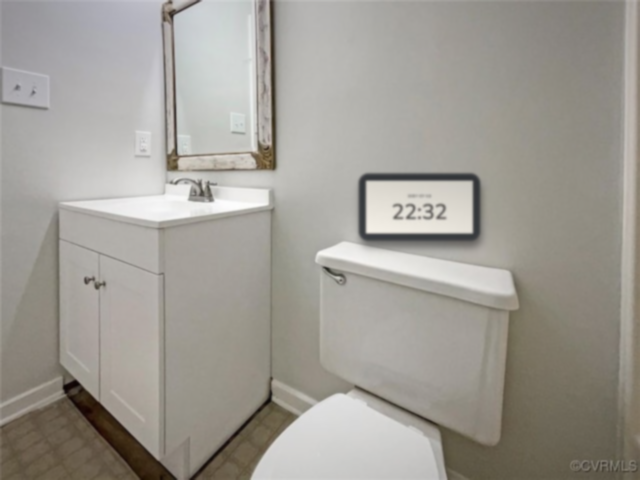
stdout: **22:32**
